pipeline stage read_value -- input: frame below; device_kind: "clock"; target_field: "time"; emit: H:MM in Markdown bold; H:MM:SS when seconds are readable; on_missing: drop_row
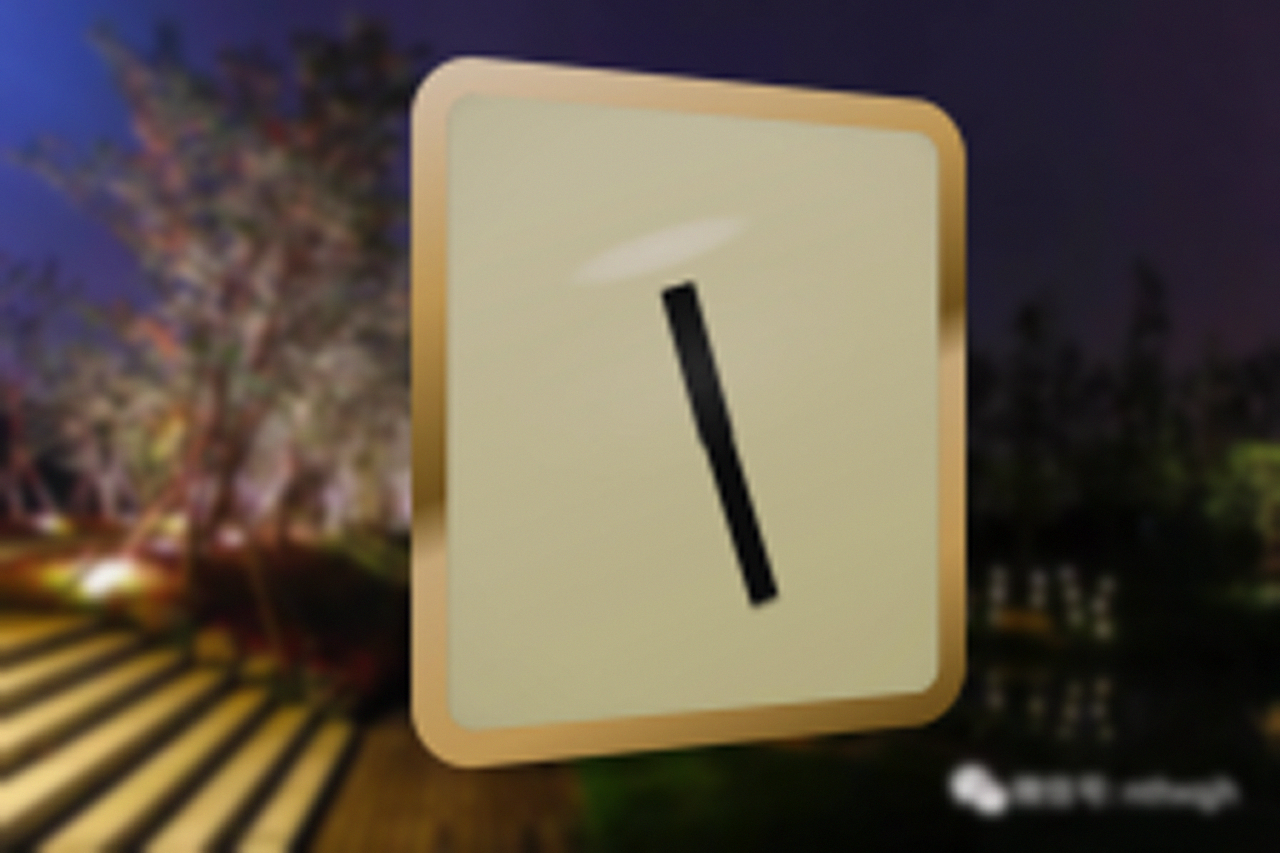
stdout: **11:27**
